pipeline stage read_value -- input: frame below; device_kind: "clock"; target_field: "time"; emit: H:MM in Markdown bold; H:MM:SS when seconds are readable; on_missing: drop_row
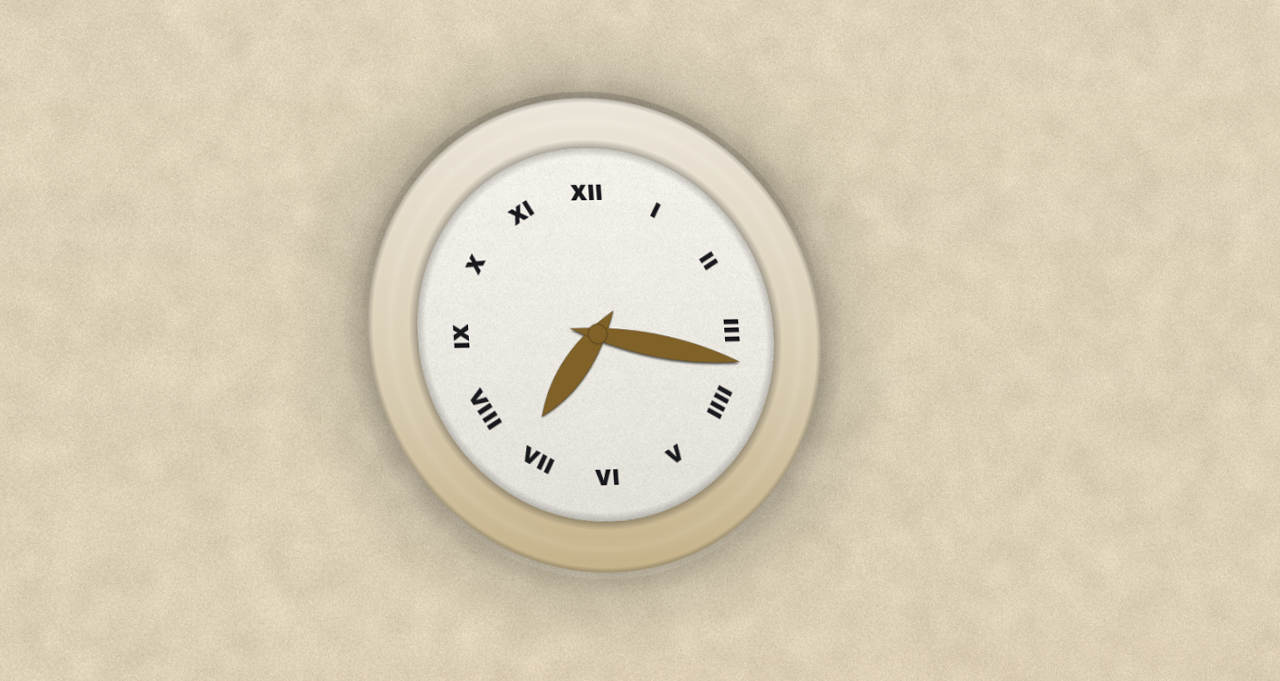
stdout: **7:17**
